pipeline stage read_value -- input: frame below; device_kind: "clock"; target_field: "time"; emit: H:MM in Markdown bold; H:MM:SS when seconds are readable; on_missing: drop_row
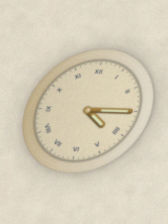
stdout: **4:15**
